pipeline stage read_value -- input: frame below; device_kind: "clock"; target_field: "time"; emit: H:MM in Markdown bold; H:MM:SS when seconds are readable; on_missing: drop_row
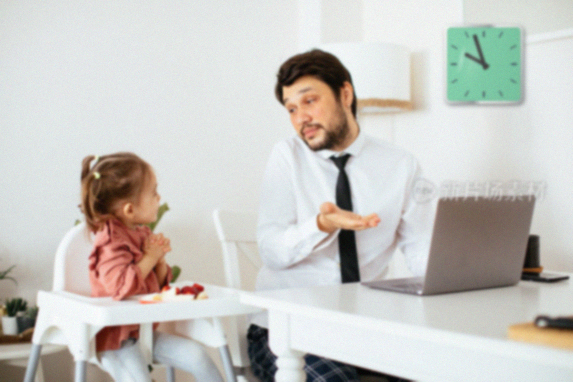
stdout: **9:57**
